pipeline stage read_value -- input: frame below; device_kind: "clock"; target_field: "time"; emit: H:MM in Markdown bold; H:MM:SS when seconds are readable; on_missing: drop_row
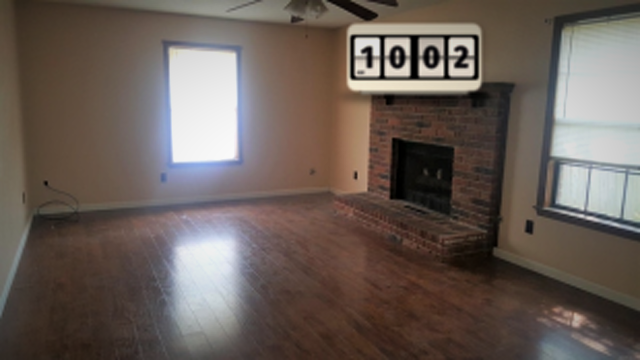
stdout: **10:02**
